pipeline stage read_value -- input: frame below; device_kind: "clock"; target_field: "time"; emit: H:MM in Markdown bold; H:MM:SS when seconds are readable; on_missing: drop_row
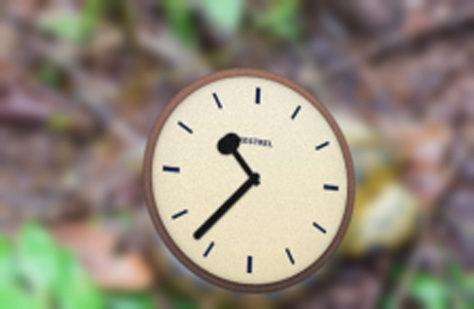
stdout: **10:37**
